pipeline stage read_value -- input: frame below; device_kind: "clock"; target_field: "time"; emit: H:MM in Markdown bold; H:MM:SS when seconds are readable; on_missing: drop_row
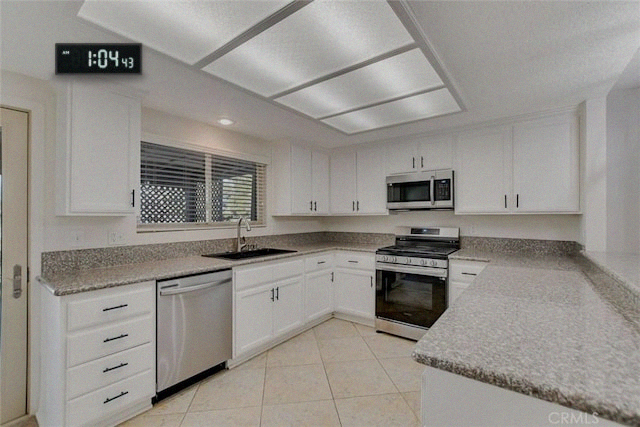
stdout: **1:04:43**
